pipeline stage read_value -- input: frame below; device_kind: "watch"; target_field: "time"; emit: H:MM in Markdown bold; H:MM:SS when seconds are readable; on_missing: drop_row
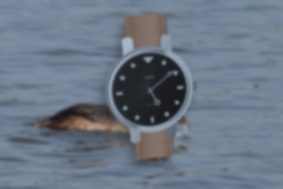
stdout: **5:09**
